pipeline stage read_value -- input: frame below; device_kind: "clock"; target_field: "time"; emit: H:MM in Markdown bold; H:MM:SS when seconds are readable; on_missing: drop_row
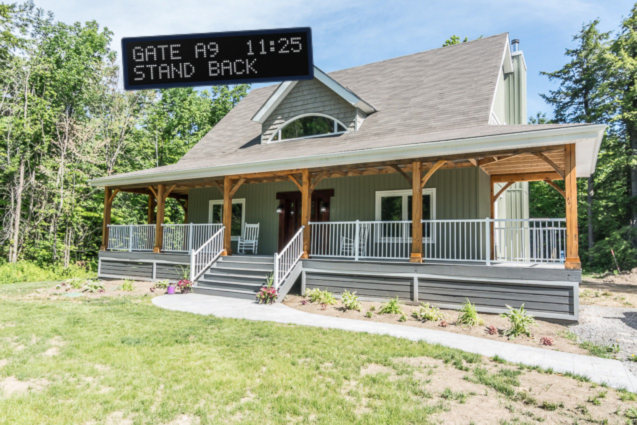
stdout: **11:25**
